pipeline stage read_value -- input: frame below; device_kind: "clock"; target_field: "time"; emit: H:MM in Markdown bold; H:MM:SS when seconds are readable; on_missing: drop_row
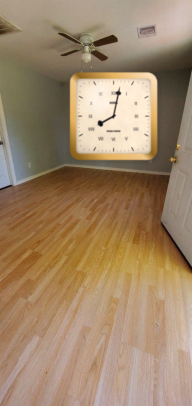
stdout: **8:02**
